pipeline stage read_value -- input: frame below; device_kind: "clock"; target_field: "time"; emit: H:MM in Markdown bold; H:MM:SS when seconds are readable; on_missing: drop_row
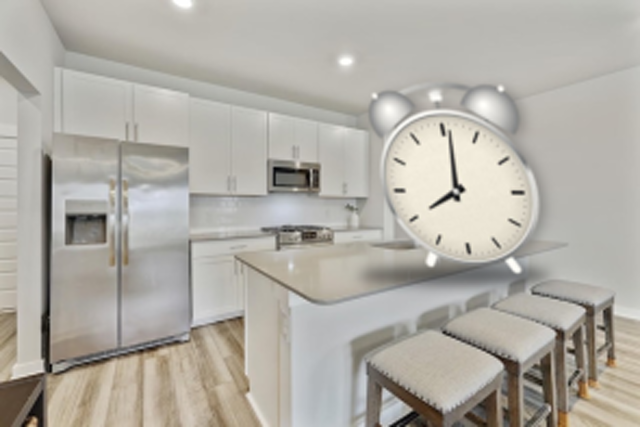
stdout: **8:01**
